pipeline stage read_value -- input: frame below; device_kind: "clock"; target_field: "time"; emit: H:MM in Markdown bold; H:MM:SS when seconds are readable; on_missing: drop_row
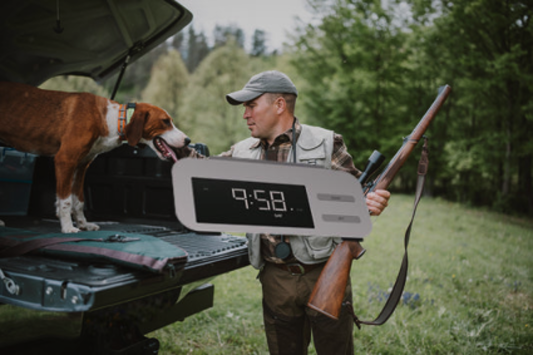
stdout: **9:58**
